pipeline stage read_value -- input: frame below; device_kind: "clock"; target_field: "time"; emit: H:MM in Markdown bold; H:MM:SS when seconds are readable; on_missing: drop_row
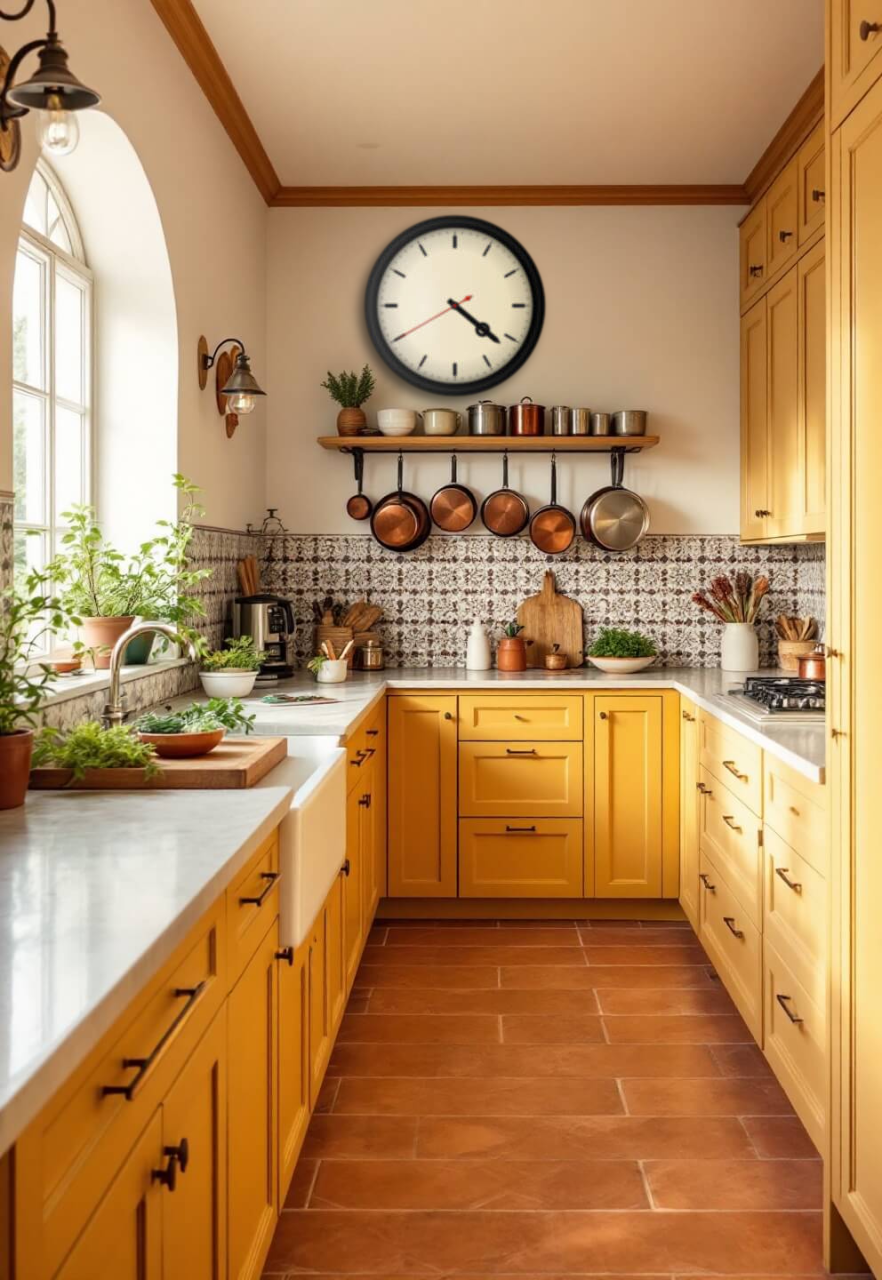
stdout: **4:21:40**
